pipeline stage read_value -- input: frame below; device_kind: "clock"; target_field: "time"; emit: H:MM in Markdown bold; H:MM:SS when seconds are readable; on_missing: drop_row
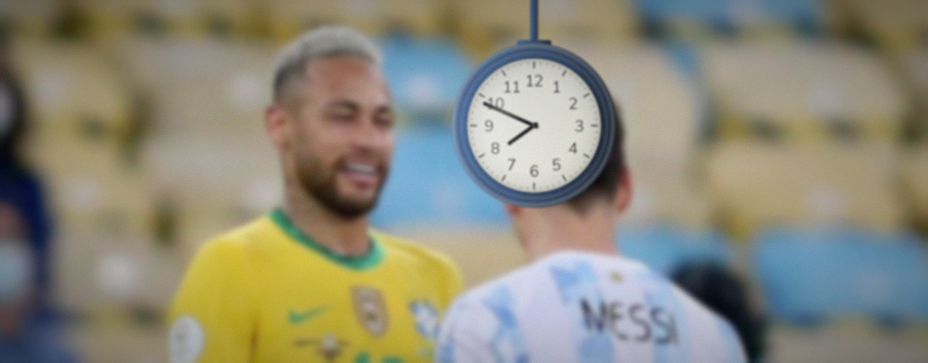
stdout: **7:49**
